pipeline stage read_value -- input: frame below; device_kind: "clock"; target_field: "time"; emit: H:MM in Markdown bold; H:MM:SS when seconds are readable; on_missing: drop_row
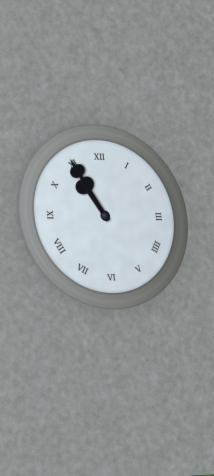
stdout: **10:55**
